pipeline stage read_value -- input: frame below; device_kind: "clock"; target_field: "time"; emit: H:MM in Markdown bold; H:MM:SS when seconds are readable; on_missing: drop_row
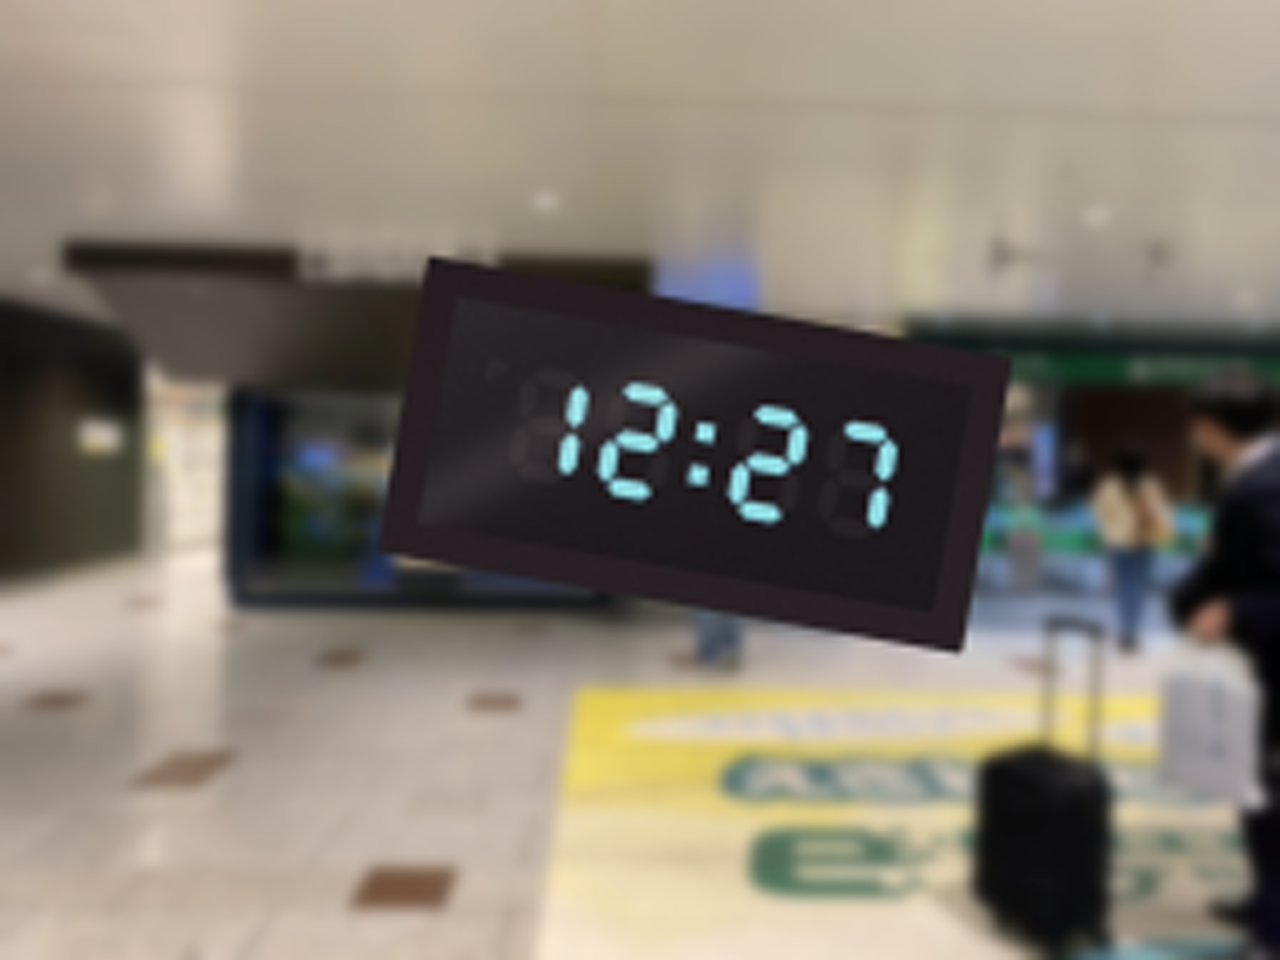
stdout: **12:27**
